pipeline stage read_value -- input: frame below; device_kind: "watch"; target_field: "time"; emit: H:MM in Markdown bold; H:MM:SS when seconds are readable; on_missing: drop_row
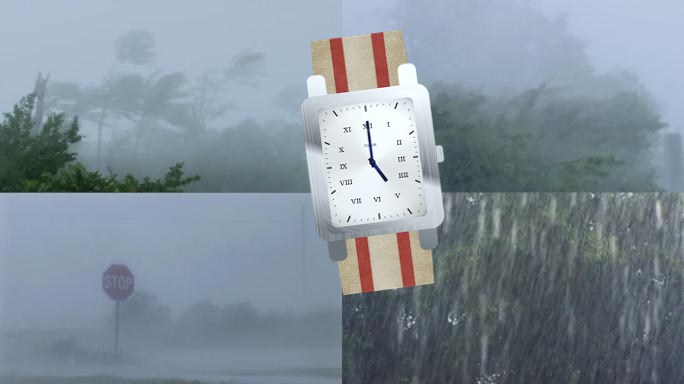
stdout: **5:00**
